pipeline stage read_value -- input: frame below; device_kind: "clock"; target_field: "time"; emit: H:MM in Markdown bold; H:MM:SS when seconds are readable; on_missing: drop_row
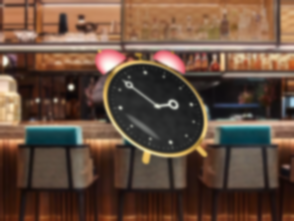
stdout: **2:53**
